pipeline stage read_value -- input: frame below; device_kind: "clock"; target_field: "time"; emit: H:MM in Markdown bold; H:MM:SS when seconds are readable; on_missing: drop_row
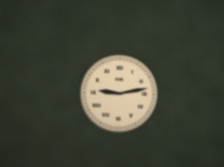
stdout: **9:13**
